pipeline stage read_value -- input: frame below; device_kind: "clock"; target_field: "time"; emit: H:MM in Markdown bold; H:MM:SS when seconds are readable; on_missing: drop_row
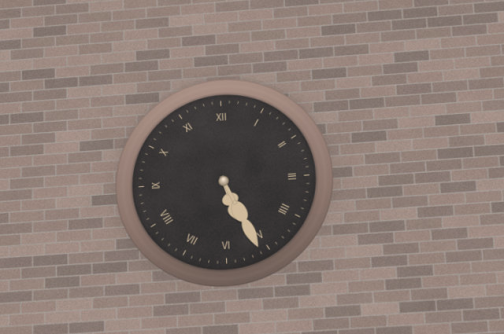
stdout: **5:26**
